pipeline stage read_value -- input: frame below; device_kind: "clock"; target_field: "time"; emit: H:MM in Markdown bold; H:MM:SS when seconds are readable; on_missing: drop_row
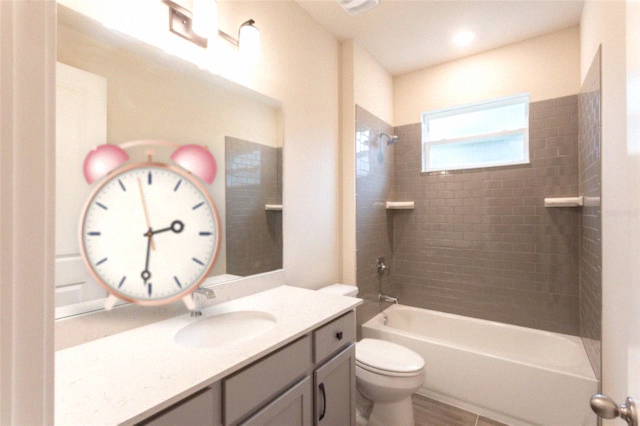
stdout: **2:30:58**
